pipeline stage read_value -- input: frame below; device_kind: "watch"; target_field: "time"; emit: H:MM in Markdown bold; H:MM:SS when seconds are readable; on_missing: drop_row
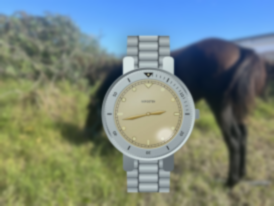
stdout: **2:43**
